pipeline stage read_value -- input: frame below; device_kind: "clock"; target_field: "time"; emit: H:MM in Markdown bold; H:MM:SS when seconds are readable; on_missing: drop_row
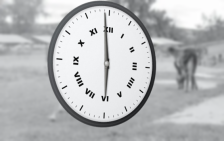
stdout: **5:59**
